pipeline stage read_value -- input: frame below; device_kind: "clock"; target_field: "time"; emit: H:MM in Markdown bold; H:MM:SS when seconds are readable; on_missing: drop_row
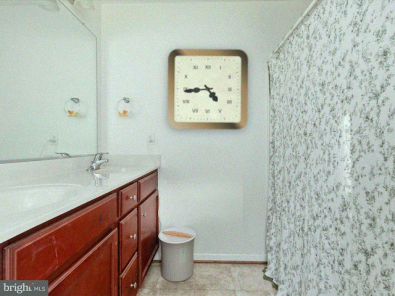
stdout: **4:44**
